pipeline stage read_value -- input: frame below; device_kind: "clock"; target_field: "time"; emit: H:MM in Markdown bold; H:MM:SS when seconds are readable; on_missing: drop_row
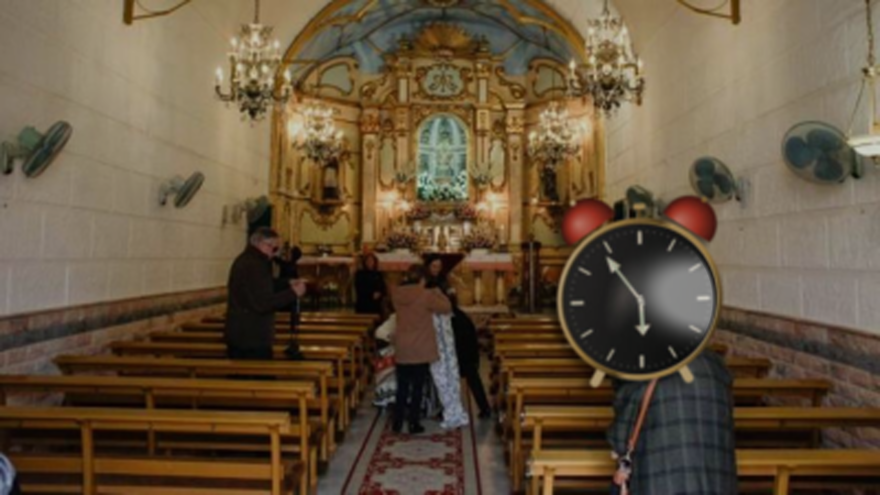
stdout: **5:54**
